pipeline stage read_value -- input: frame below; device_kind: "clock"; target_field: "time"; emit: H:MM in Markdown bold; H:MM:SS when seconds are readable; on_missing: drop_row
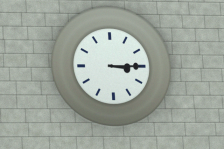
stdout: **3:15**
